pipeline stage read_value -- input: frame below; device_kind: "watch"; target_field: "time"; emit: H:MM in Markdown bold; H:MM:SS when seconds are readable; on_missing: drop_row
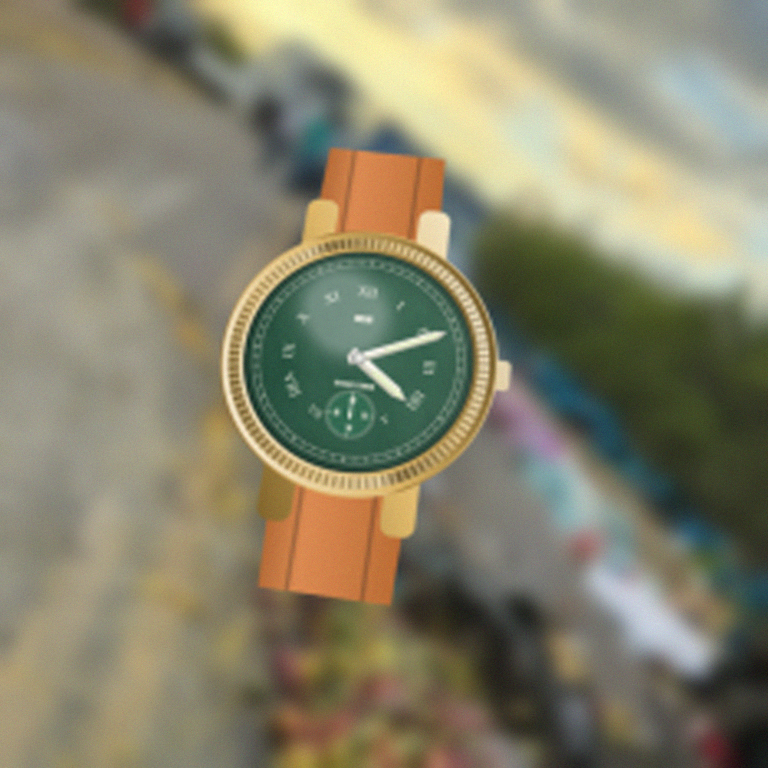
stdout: **4:11**
